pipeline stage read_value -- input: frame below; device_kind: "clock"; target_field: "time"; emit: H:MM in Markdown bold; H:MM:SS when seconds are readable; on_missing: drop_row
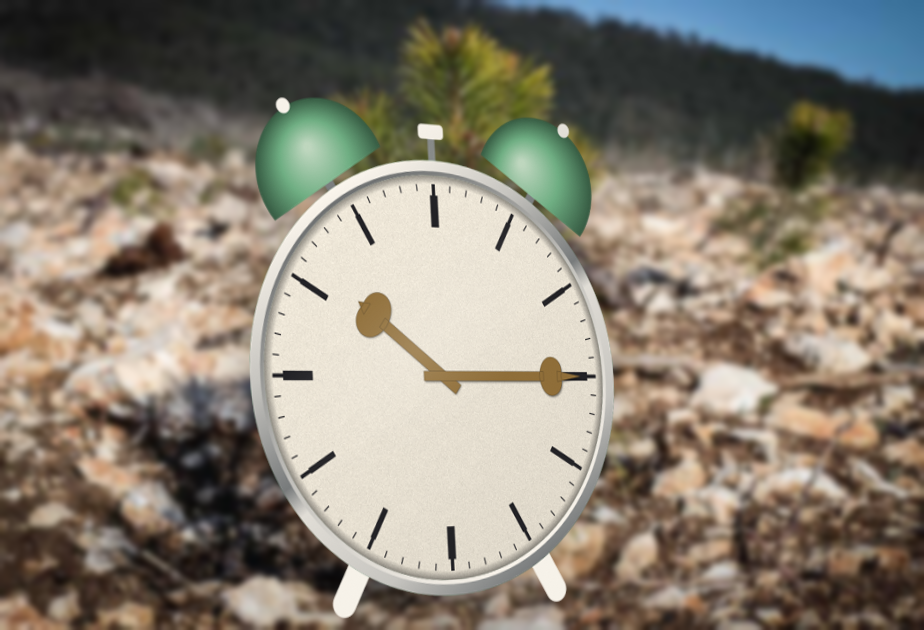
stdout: **10:15**
